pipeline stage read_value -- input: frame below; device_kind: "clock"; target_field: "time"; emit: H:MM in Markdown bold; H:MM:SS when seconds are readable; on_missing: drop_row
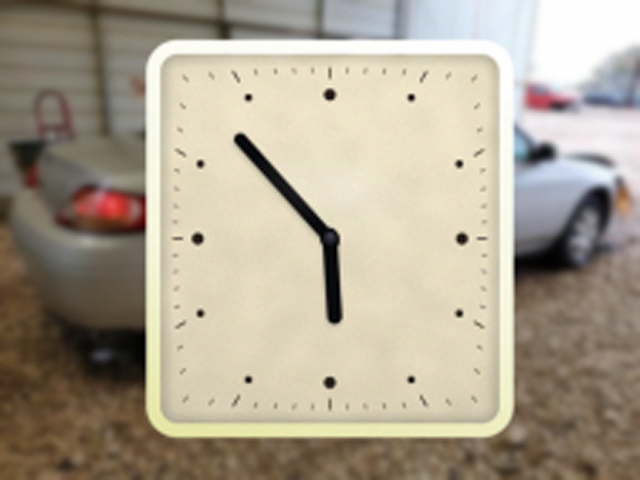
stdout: **5:53**
